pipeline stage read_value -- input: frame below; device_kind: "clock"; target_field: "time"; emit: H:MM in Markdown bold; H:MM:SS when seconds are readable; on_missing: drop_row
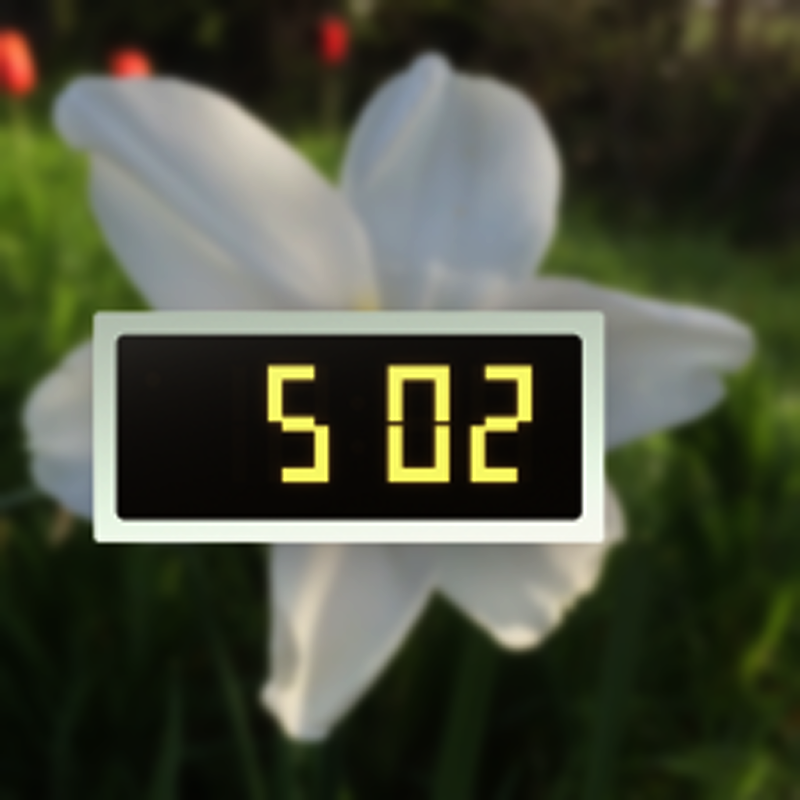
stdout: **5:02**
